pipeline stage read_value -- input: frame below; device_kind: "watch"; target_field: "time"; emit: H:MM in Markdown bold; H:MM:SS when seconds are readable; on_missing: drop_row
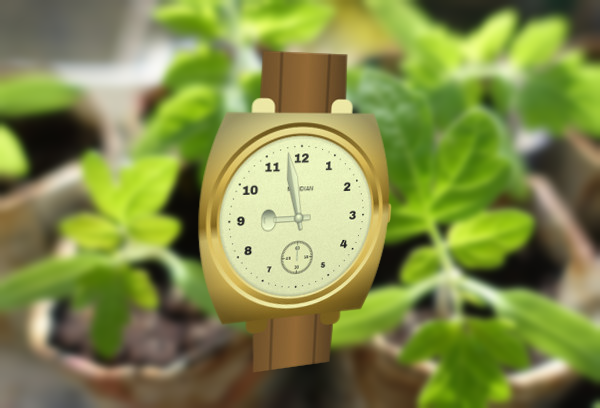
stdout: **8:58**
